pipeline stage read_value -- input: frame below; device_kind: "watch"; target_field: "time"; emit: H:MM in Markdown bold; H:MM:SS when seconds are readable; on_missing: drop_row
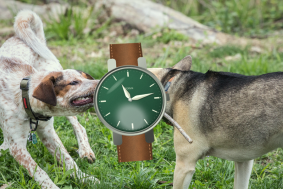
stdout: **11:13**
